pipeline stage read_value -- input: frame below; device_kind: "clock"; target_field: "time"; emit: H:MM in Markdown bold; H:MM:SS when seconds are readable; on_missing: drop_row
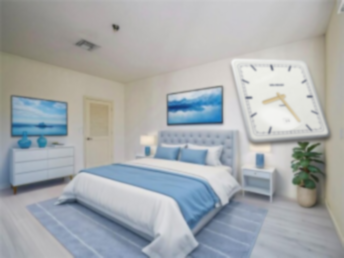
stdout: **8:26**
